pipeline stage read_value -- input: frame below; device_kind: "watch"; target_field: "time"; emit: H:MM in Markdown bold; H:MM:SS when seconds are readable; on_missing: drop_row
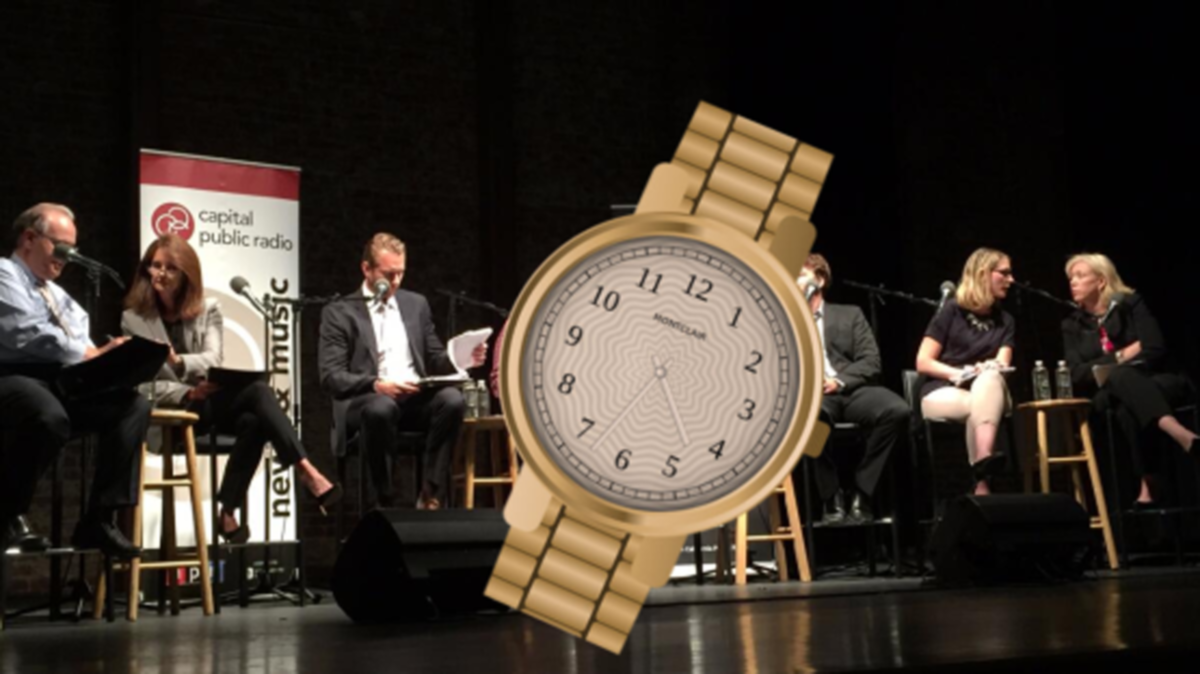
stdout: **4:33**
